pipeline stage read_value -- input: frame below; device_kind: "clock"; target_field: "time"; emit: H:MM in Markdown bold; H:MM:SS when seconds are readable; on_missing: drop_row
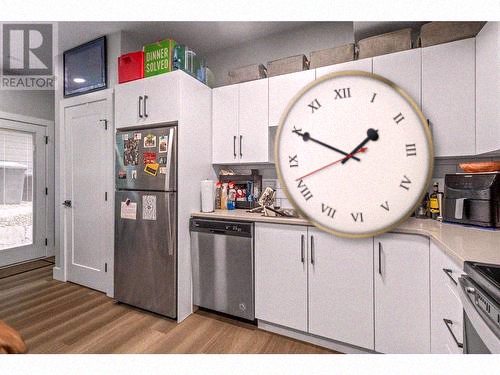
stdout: **1:49:42**
